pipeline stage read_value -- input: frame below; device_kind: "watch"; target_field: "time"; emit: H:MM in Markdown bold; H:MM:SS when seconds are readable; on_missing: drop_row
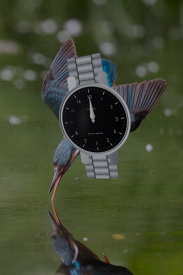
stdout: **12:00**
